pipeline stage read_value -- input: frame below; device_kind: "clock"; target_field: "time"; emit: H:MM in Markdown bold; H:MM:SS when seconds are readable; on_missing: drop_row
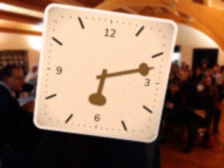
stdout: **6:12**
